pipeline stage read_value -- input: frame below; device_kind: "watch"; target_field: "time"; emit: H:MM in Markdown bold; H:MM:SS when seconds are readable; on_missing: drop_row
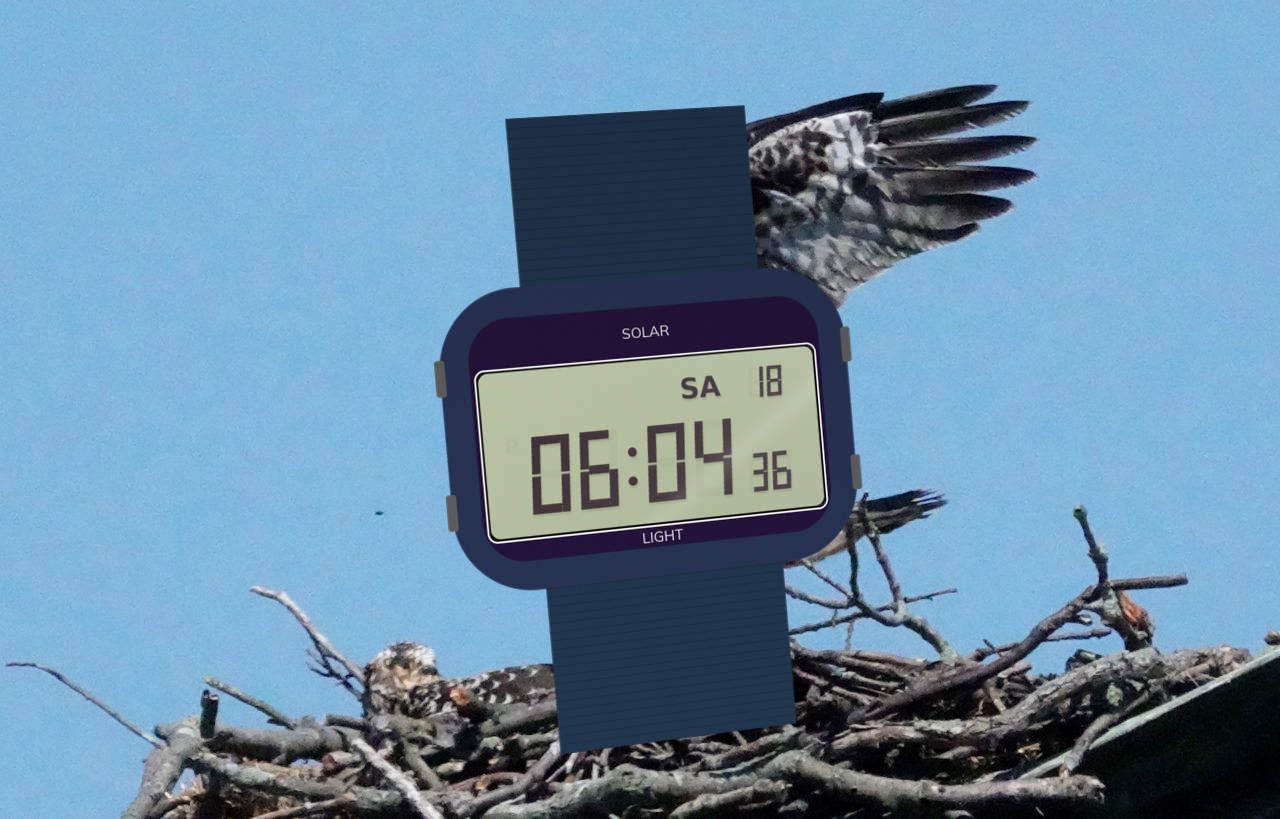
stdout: **6:04:36**
